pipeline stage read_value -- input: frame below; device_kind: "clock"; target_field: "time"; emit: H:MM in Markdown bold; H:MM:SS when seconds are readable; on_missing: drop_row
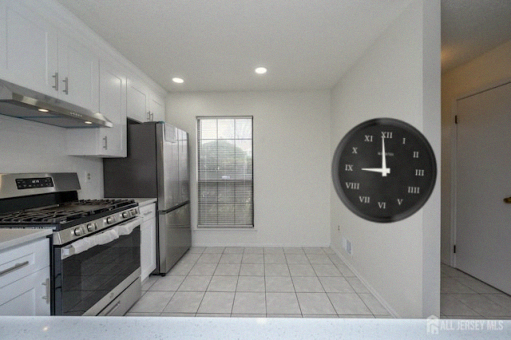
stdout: **8:59**
